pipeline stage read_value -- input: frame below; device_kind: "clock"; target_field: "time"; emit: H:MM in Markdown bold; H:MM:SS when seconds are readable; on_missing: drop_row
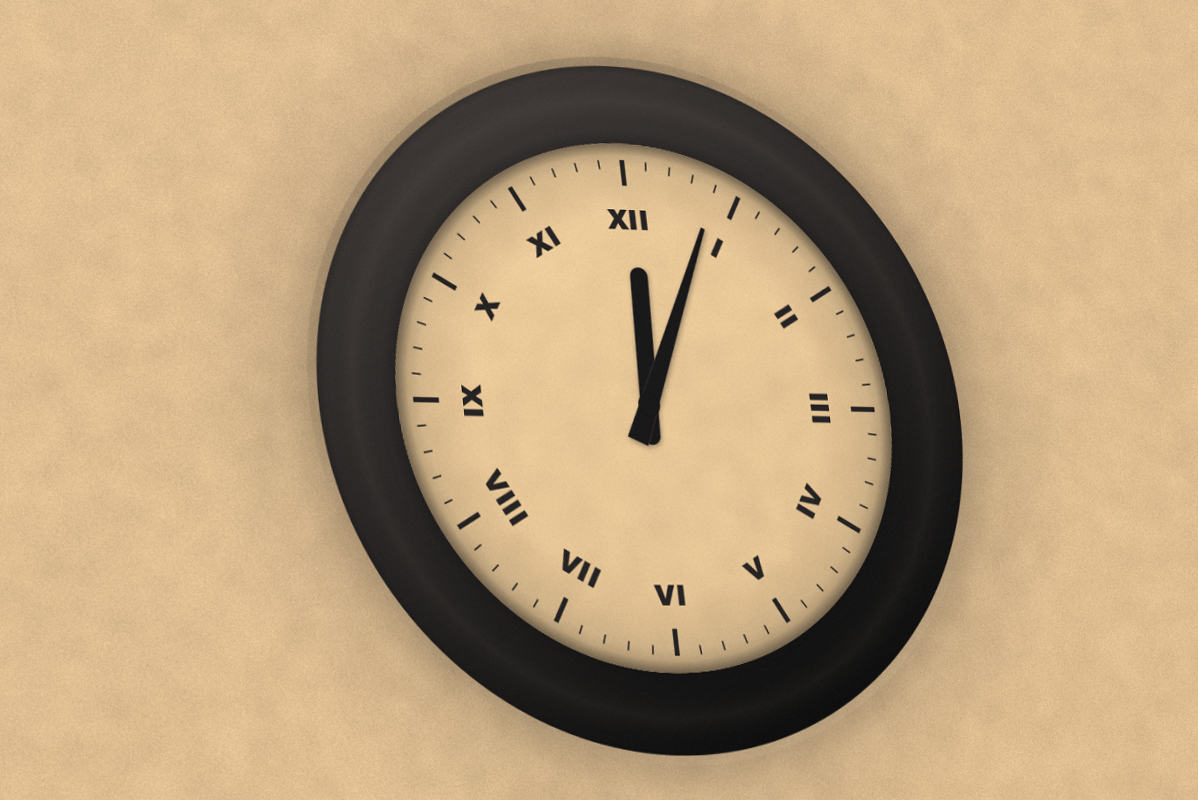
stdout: **12:04**
